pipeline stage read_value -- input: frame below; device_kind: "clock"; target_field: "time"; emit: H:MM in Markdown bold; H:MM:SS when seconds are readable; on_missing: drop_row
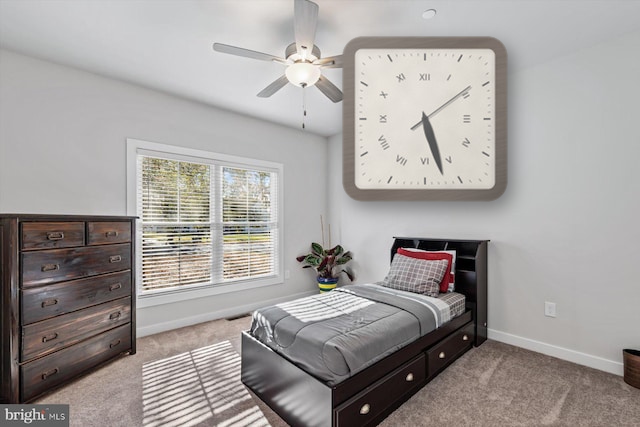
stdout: **5:27:09**
